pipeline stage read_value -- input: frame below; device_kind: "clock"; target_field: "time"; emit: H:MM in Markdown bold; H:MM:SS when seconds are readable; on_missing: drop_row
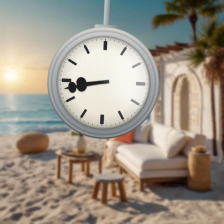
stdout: **8:43**
